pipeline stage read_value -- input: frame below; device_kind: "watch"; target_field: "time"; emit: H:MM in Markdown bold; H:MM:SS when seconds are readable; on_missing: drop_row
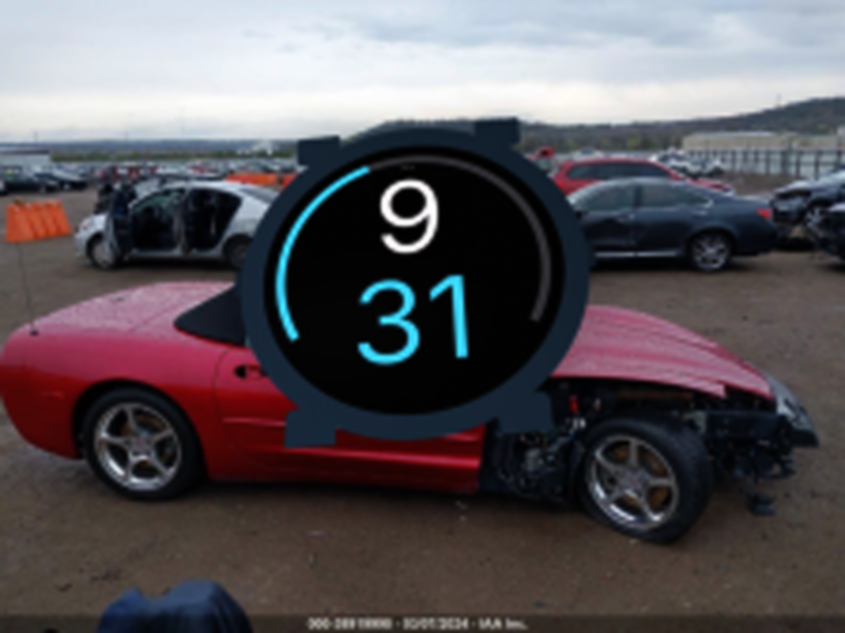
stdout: **9:31**
